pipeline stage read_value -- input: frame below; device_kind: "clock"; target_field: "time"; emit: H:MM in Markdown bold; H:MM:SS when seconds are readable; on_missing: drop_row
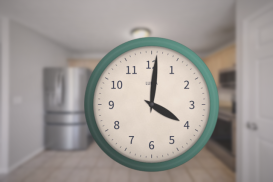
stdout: **4:01**
